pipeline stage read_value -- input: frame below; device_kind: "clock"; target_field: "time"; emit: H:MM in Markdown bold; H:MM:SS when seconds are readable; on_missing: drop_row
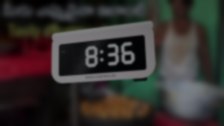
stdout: **8:36**
